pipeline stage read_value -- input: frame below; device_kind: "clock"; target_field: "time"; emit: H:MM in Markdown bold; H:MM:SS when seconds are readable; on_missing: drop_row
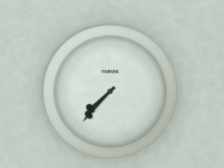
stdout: **7:37**
